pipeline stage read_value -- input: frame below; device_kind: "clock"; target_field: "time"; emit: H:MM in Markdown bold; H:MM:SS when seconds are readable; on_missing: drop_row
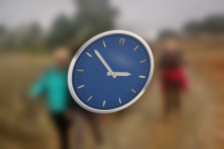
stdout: **2:52**
